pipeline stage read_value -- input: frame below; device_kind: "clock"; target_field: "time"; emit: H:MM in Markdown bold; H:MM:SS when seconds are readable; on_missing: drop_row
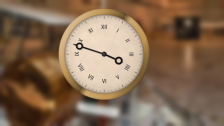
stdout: **3:48**
